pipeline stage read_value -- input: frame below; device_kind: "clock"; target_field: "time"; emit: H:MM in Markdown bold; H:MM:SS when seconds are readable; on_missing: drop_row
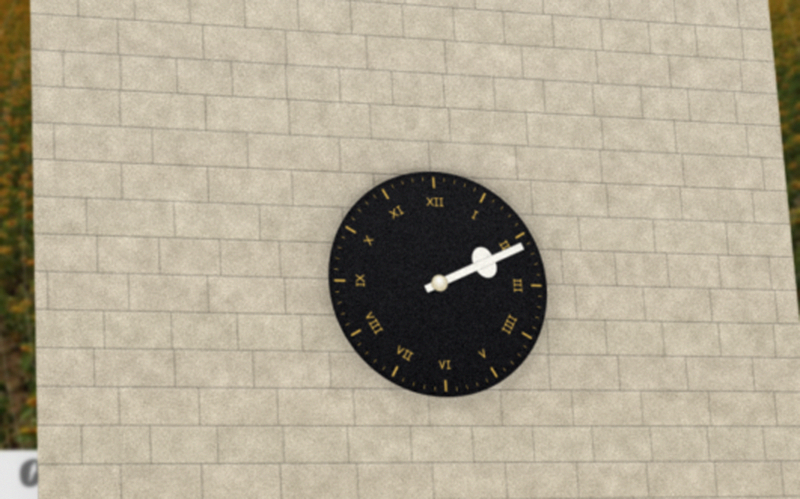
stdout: **2:11**
